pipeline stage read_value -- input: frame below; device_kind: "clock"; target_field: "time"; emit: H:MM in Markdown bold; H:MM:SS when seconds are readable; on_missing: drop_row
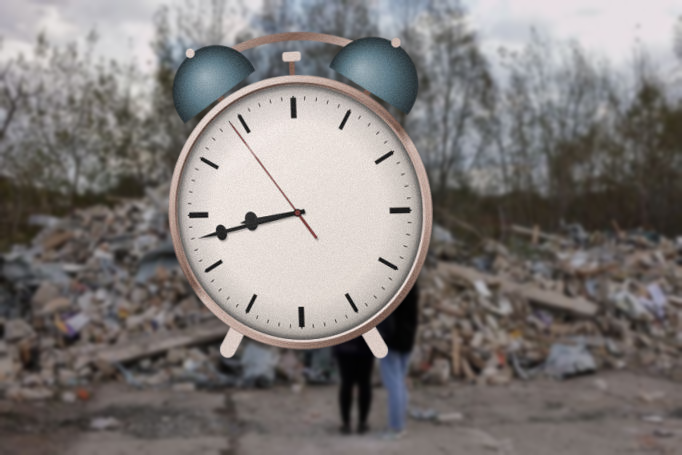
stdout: **8:42:54**
